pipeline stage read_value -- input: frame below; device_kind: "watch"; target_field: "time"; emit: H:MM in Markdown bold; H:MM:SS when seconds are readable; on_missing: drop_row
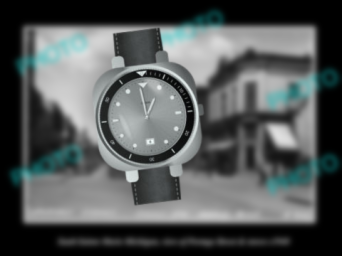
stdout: **12:59**
